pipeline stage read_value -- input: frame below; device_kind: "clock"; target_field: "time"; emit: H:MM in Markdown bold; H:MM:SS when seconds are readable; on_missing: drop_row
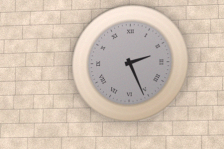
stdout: **2:26**
